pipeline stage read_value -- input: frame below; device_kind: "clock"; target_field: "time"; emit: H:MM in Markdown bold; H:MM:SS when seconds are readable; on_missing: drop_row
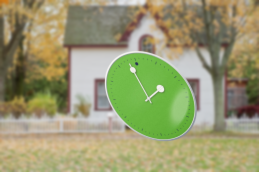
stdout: **1:58**
